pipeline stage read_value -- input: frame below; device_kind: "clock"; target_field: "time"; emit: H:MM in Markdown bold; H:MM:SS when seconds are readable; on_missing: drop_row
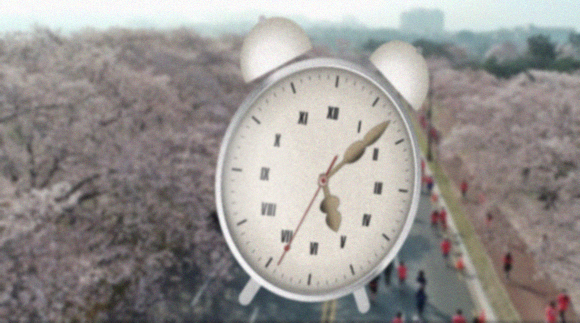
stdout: **5:07:34**
